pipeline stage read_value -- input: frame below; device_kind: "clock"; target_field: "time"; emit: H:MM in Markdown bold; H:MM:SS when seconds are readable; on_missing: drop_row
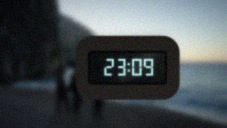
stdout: **23:09**
